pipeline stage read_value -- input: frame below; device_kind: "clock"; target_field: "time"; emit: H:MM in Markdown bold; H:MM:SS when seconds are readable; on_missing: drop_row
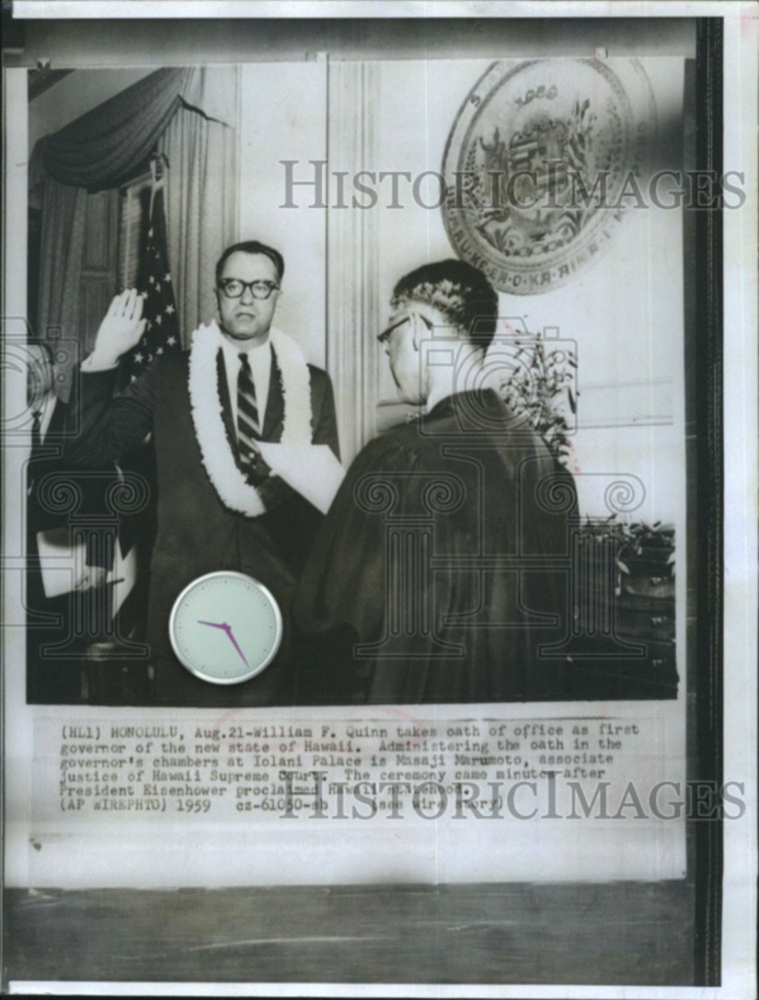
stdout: **9:25**
